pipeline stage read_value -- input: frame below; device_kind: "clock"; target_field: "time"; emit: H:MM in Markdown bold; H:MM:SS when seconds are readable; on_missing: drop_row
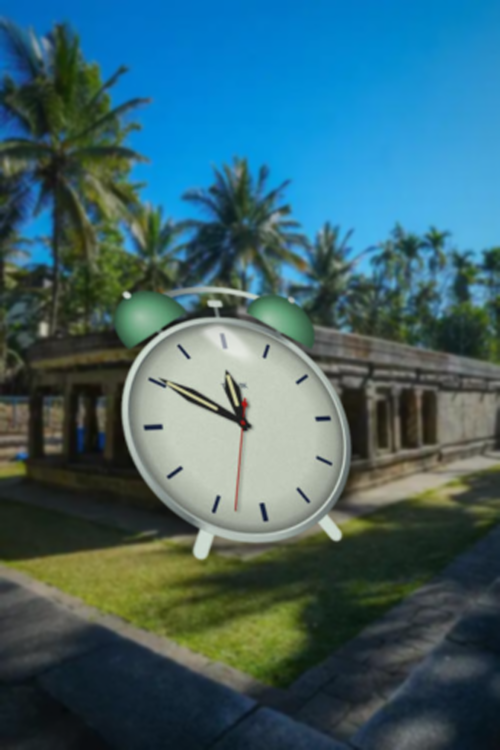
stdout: **11:50:33**
